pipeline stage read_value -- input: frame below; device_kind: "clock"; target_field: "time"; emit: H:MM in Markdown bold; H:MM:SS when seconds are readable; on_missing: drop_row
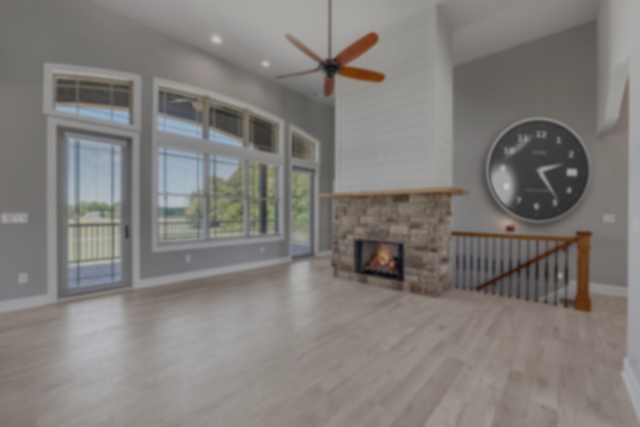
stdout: **2:24**
